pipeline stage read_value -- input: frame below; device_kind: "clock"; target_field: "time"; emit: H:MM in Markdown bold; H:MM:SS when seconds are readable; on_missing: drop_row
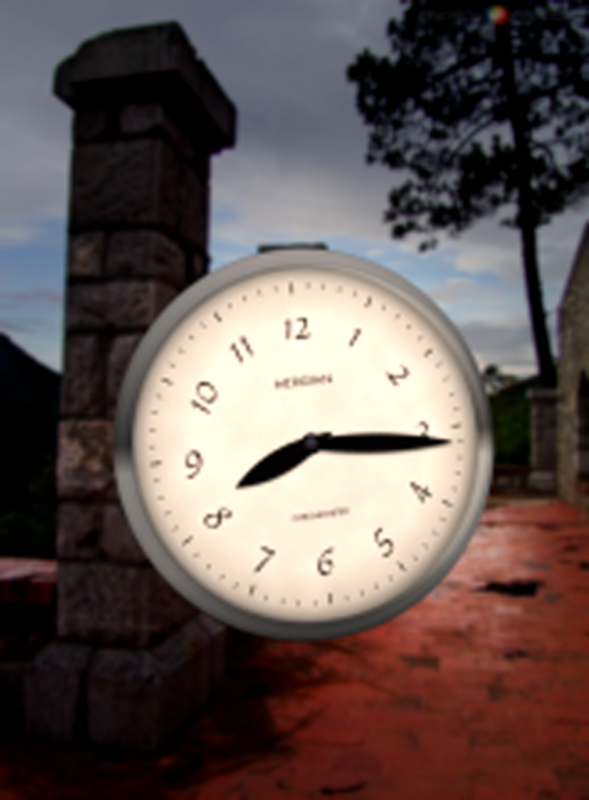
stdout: **8:16**
